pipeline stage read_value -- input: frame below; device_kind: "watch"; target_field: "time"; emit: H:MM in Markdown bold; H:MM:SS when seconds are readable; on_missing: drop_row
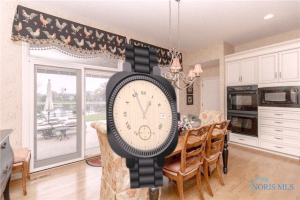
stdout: **12:56**
